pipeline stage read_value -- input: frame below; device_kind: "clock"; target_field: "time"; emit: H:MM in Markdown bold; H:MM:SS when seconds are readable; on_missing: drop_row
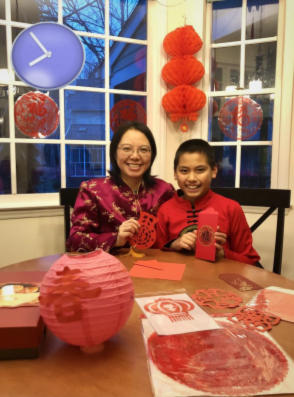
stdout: **7:54**
